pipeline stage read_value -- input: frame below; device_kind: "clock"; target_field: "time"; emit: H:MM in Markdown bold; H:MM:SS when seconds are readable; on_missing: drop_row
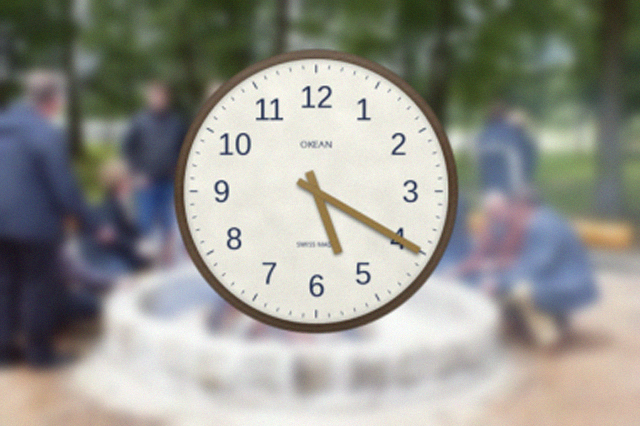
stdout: **5:20**
